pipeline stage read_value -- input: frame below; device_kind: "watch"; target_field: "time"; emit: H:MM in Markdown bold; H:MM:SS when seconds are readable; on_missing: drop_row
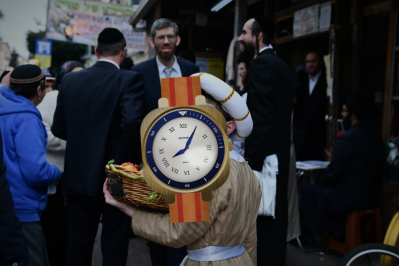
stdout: **8:05**
